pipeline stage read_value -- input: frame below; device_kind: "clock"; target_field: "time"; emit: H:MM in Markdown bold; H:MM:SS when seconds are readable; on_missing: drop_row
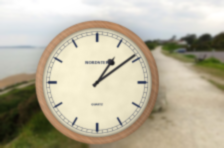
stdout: **1:09**
